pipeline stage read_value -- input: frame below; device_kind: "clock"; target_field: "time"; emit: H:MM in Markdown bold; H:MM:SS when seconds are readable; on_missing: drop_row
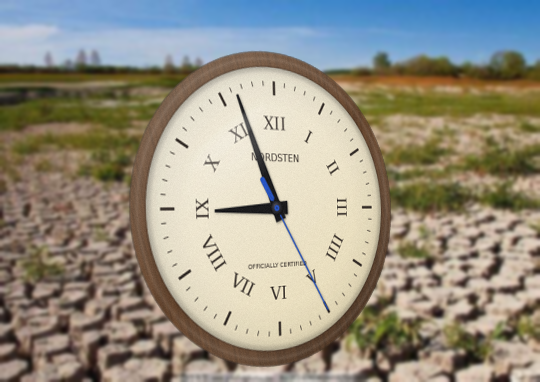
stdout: **8:56:25**
